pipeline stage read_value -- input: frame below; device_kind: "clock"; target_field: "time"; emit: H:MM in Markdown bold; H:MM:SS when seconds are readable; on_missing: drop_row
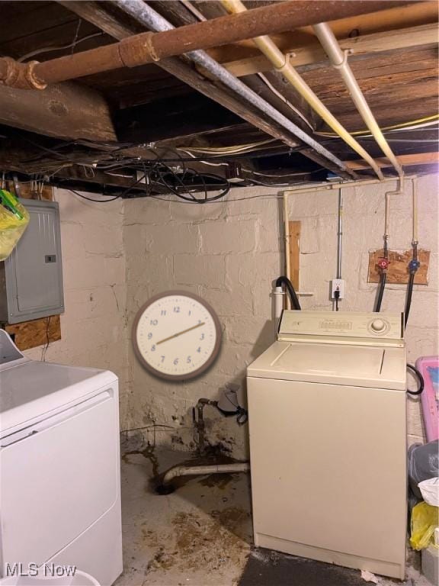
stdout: **8:11**
